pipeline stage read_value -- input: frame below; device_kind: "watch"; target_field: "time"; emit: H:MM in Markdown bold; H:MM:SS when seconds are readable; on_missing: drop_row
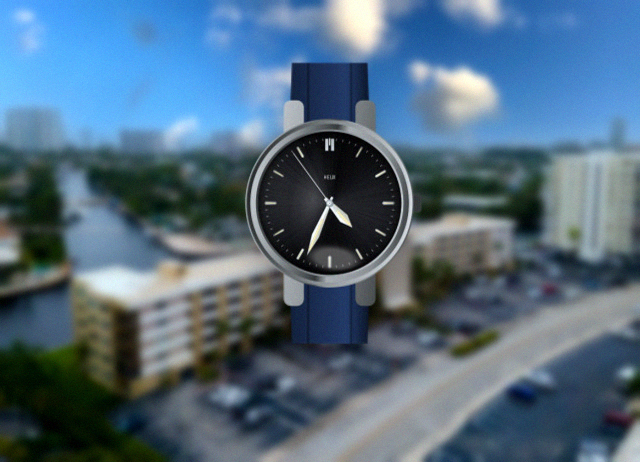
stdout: **4:33:54**
